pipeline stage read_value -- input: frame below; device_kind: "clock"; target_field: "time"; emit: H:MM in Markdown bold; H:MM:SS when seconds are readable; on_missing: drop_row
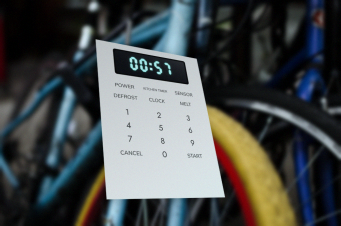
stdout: **0:57**
